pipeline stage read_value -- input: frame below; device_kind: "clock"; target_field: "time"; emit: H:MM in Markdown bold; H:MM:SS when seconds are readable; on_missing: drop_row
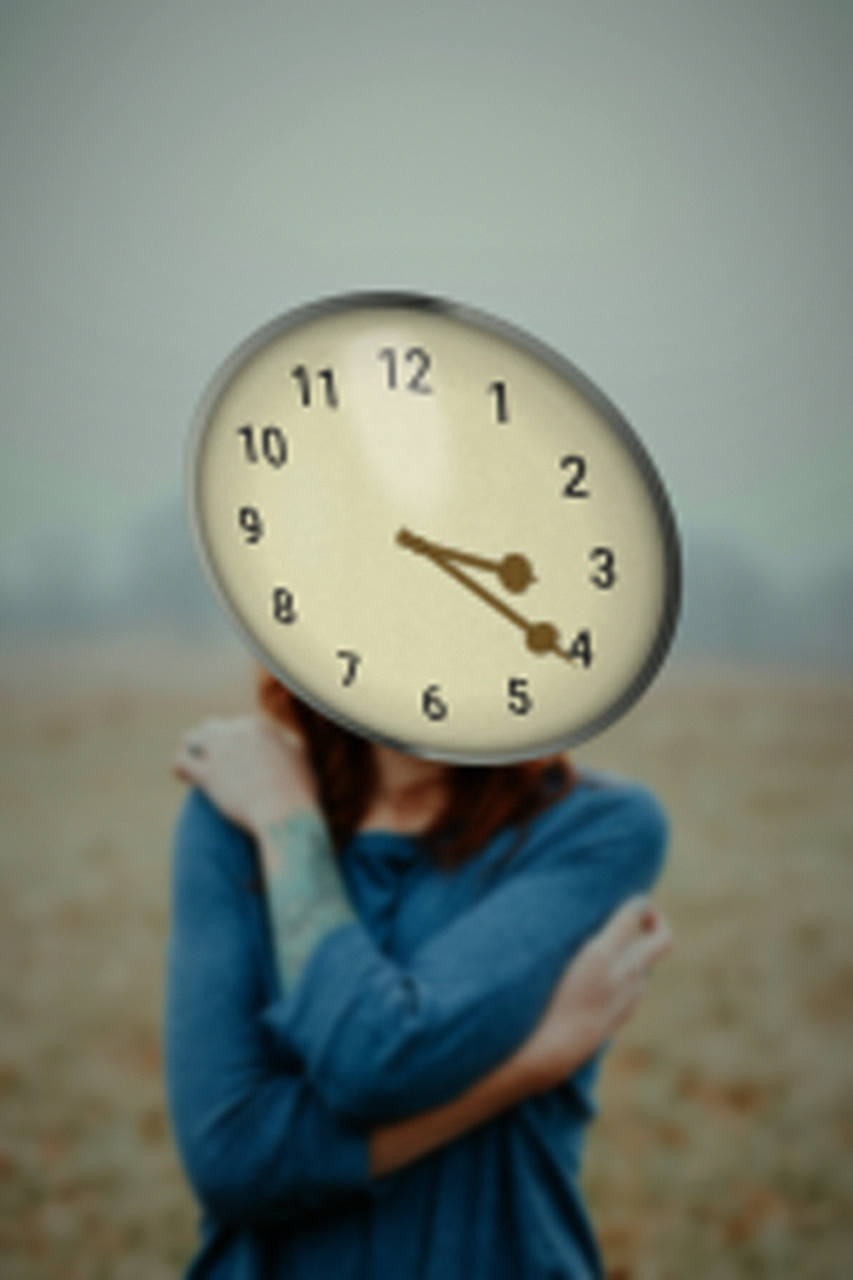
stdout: **3:21**
